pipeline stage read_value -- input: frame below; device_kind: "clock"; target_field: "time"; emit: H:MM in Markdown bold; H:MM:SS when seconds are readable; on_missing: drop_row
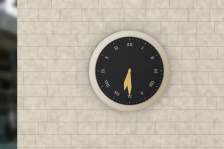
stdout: **6:30**
